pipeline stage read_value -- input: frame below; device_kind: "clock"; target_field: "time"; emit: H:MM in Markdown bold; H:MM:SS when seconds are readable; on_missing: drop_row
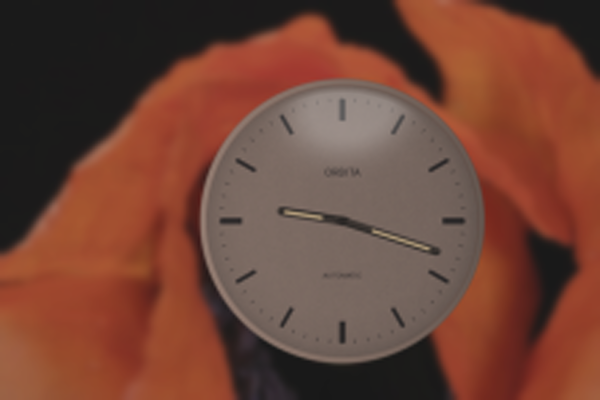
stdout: **9:18**
